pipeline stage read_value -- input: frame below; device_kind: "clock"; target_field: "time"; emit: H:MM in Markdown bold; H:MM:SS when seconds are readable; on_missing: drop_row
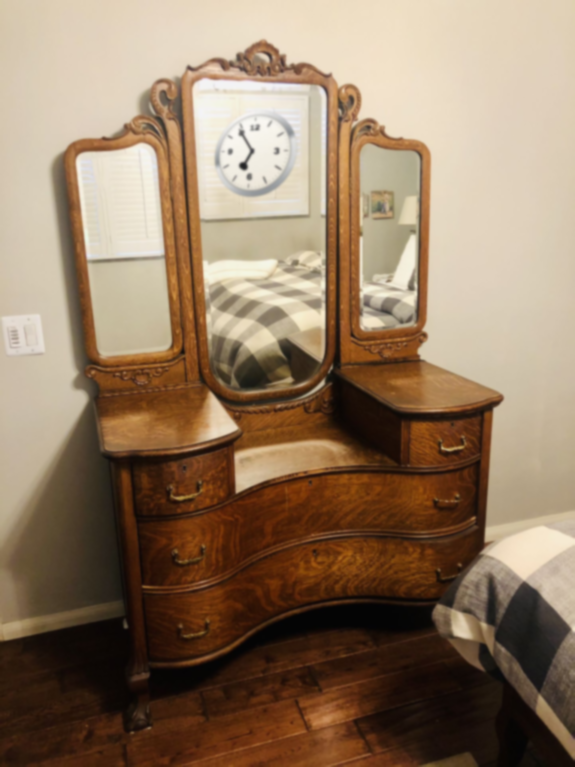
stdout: **6:54**
